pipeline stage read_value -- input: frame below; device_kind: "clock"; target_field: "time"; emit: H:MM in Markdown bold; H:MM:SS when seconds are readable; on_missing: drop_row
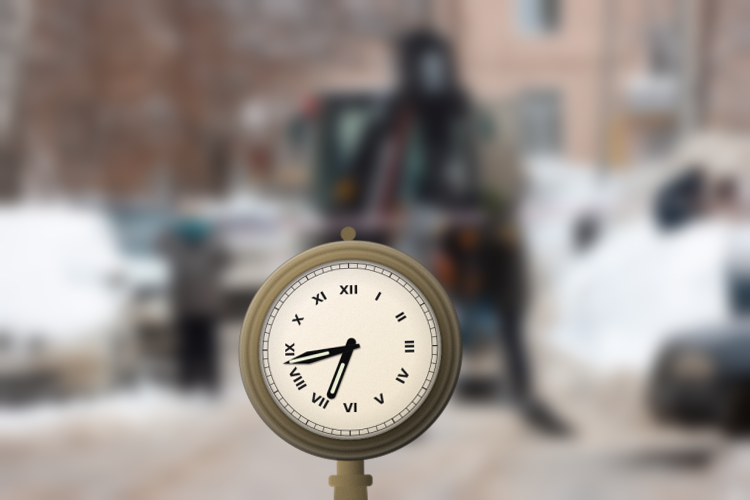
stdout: **6:43**
